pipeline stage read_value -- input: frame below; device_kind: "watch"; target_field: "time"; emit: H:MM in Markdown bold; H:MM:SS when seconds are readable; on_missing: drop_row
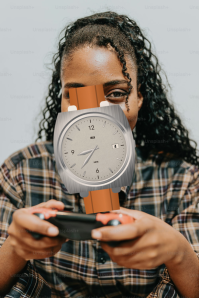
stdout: **8:37**
